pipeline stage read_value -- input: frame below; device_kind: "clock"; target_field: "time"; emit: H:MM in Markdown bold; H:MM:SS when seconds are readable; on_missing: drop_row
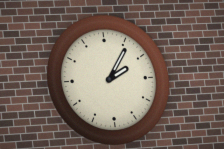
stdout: **2:06**
